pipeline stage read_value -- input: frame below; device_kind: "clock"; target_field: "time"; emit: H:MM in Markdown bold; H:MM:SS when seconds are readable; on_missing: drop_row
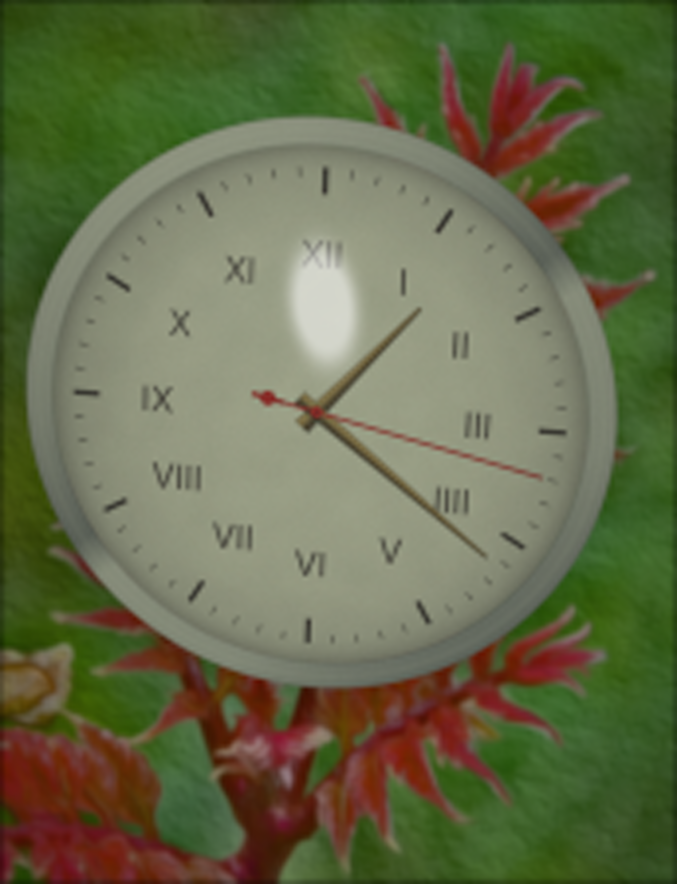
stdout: **1:21:17**
